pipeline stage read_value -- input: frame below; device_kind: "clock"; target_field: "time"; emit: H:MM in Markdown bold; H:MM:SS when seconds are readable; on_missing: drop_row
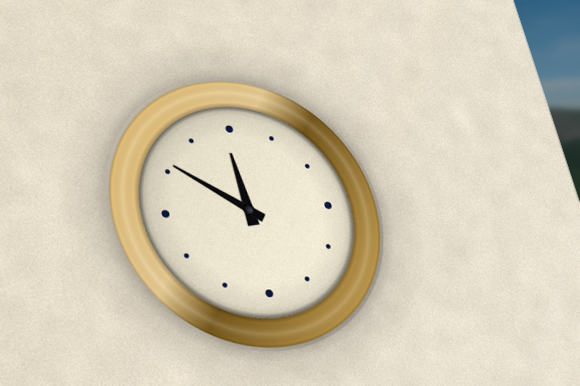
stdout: **11:51**
